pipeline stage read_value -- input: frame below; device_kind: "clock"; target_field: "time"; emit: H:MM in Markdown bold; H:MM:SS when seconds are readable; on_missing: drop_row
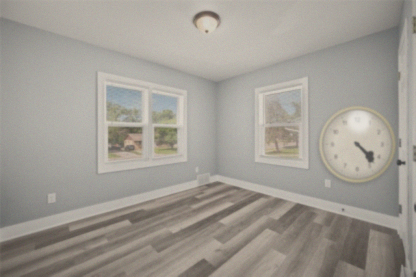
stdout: **4:23**
